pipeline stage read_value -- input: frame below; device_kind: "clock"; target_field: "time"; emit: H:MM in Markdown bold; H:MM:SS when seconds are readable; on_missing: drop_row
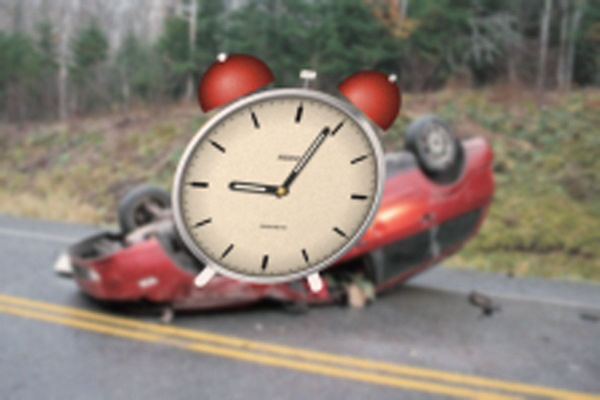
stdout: **9:04**
